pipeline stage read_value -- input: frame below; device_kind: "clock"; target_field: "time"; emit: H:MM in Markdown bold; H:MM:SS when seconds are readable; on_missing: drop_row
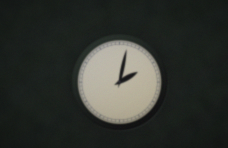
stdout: **2:02**
